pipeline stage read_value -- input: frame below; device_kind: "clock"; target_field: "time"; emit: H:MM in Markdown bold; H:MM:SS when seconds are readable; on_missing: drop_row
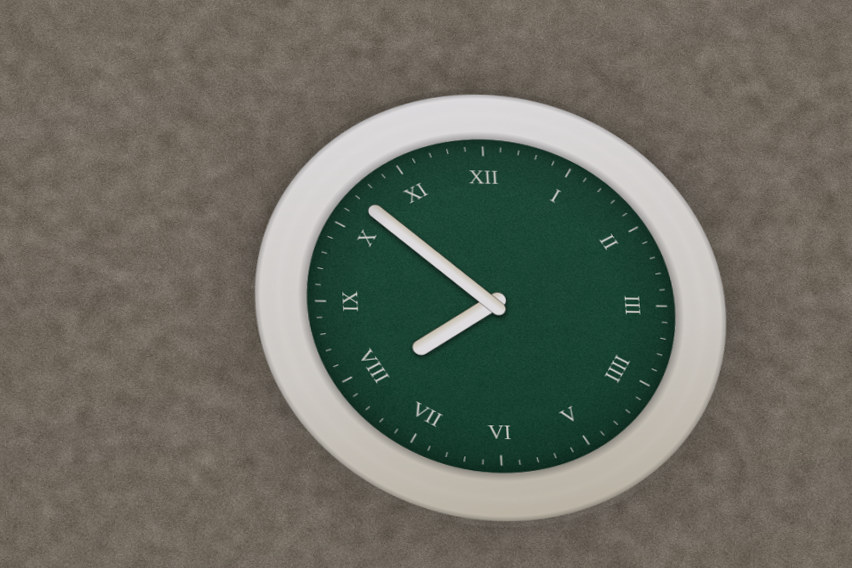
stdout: **7:52**
